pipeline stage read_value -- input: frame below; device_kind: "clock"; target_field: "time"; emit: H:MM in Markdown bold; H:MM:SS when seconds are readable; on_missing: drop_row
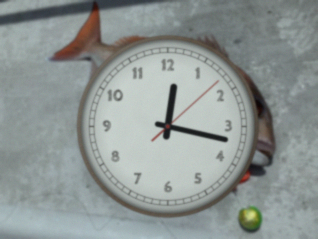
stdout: **12:17:08**
